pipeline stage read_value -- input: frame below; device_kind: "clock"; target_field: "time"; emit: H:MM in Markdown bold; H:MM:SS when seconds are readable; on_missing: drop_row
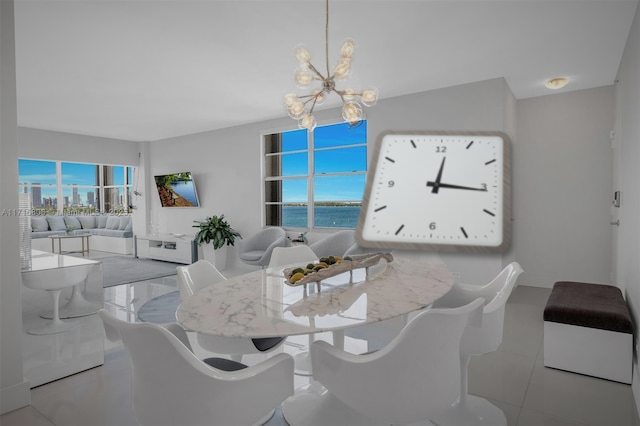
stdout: **12:16**
